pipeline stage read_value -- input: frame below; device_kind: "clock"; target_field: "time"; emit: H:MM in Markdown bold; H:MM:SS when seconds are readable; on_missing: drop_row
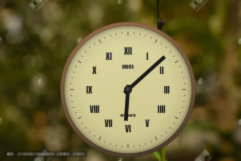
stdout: **6:08**
